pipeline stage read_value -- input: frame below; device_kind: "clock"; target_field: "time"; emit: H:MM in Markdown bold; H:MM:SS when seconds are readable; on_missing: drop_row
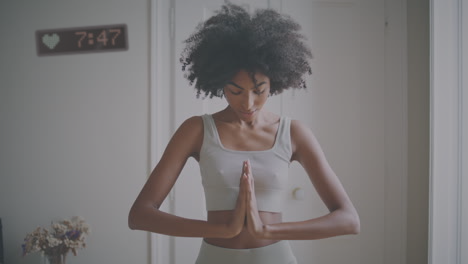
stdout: **7:47**
